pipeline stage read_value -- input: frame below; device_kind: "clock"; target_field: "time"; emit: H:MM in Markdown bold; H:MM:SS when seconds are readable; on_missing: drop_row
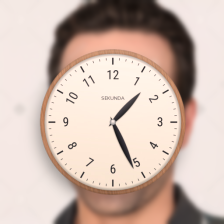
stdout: **1:26**
